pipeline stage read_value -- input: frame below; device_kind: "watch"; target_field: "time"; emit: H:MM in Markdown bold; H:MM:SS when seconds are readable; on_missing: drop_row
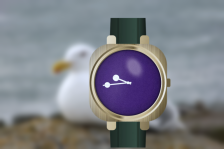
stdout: **9:44**
